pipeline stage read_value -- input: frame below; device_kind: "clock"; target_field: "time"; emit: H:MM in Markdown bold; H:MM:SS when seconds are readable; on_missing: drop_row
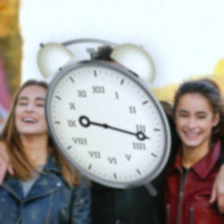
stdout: **9:17**
